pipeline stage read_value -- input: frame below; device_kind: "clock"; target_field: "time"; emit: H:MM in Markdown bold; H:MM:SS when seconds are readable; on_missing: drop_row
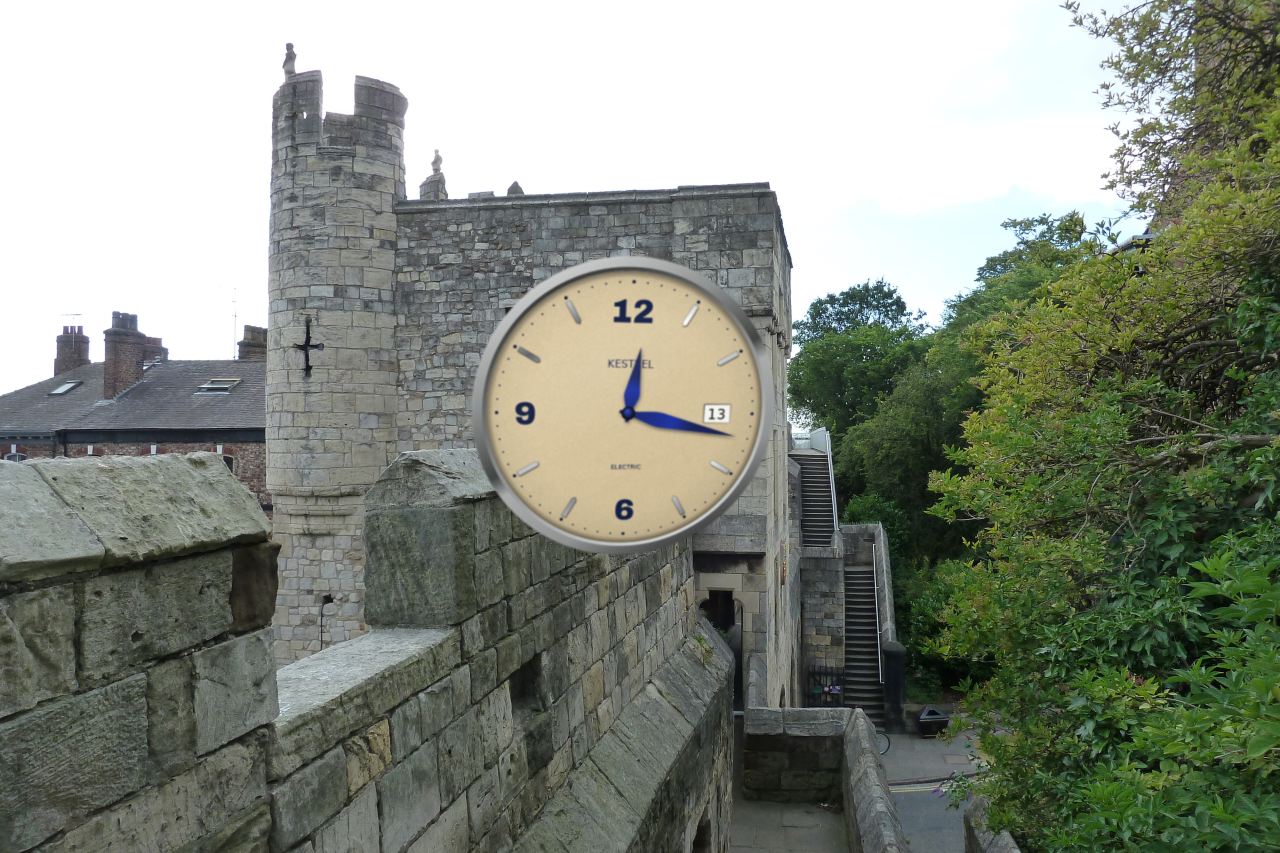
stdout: **12:17**
